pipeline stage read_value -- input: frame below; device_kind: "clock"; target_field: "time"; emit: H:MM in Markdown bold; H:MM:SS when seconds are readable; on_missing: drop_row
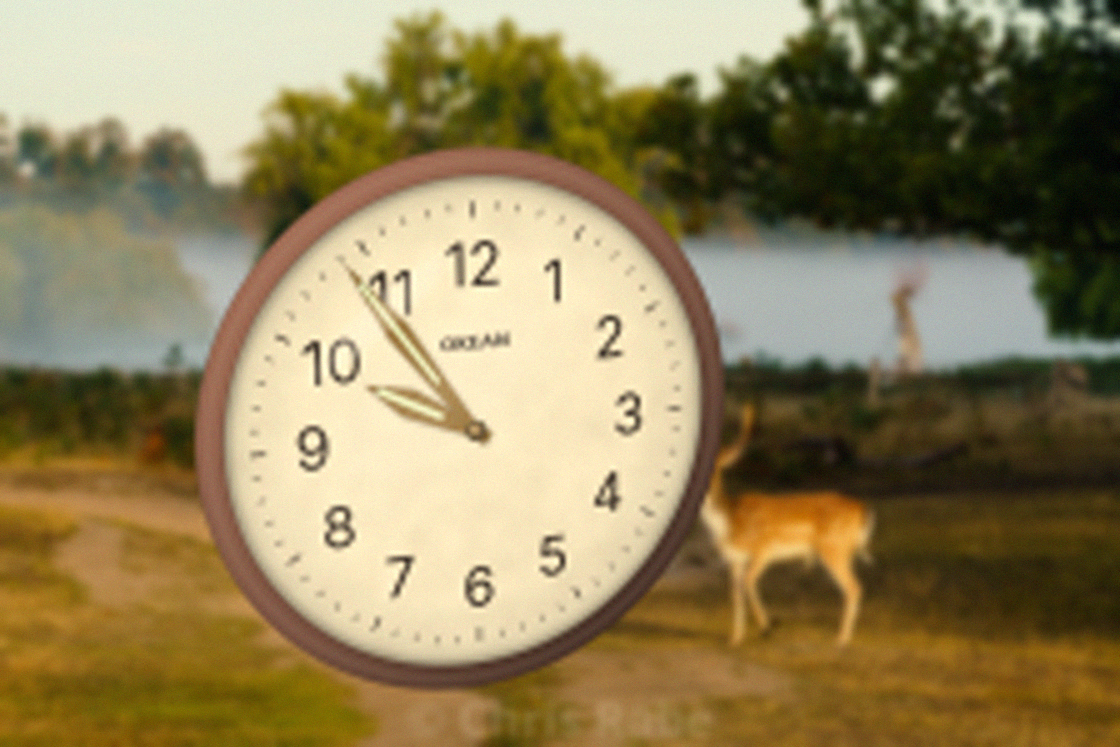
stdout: **9:54**
